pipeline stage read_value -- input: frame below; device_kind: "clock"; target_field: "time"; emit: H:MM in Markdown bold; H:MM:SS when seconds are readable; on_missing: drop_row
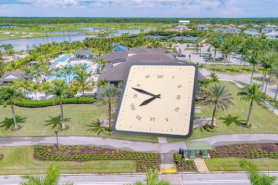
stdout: **7:48**
